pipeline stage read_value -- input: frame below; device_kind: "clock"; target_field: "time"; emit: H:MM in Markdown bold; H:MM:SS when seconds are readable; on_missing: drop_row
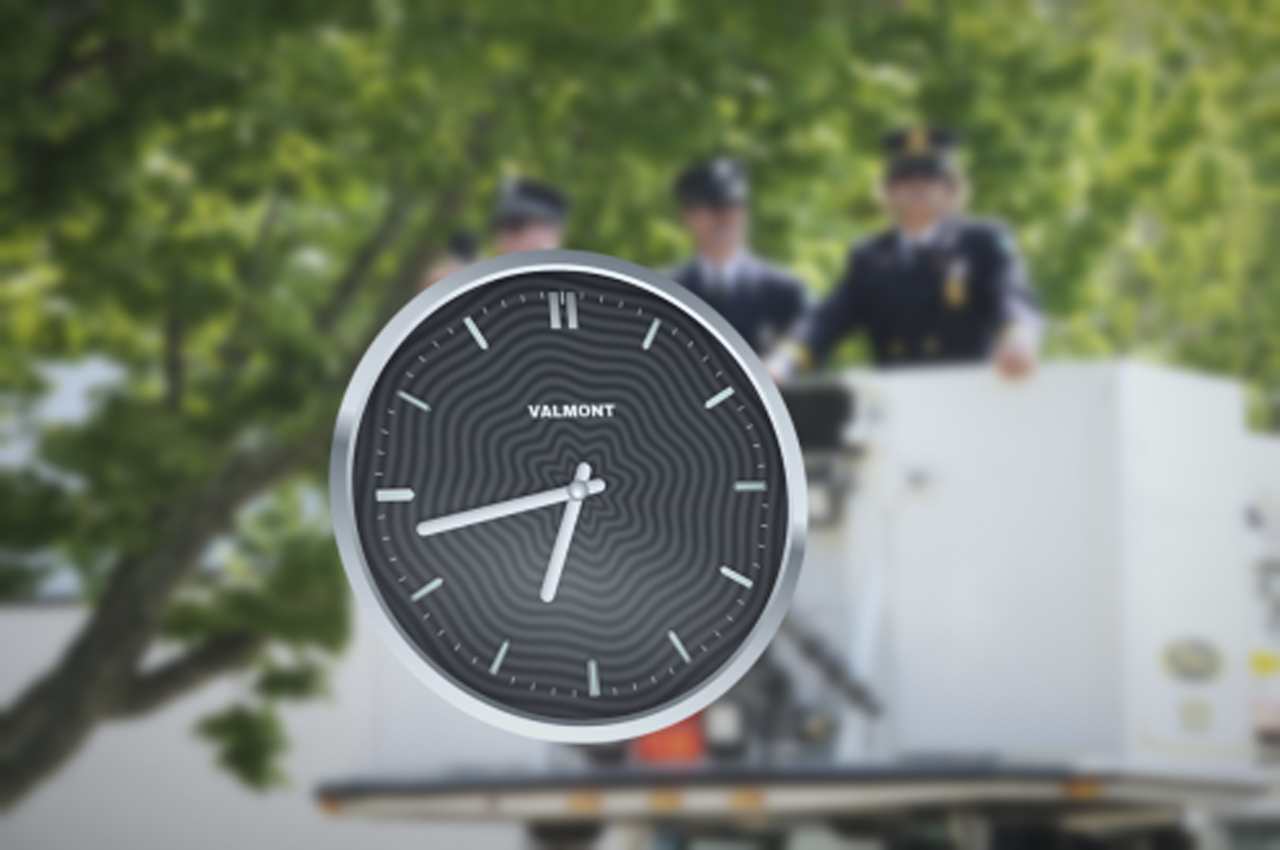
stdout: **6:43**
